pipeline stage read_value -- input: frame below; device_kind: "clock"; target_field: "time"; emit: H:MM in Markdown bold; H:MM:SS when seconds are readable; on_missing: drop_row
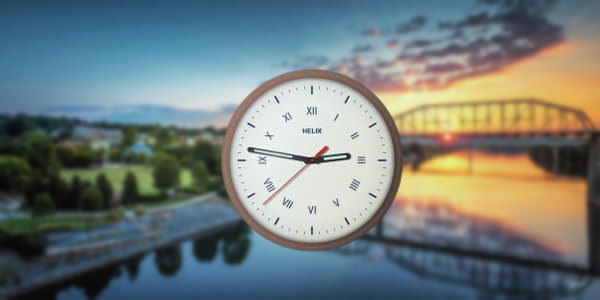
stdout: **2:46:38**
